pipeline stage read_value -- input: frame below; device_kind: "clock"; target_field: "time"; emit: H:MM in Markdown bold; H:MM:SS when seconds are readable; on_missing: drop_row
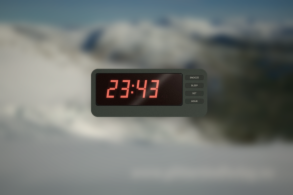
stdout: **23:43**
